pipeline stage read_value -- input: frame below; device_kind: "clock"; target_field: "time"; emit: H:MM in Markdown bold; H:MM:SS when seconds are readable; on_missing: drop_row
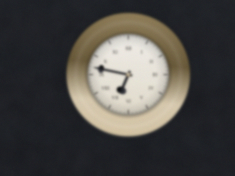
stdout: **6:47**
